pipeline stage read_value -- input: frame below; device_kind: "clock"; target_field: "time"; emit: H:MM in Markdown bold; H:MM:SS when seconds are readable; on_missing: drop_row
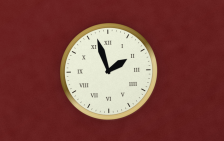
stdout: **1:57**
